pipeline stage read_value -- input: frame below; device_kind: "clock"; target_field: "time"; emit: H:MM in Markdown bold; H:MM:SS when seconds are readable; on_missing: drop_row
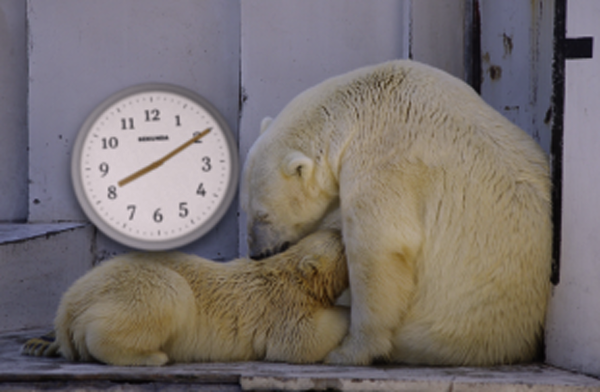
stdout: **8:10**
